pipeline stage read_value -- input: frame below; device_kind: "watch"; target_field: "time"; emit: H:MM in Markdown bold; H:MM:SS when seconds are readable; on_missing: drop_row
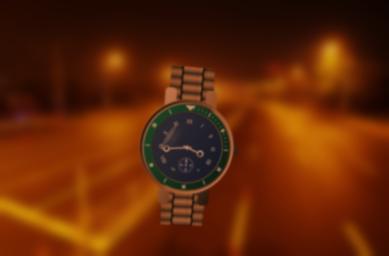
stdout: **3:44**
